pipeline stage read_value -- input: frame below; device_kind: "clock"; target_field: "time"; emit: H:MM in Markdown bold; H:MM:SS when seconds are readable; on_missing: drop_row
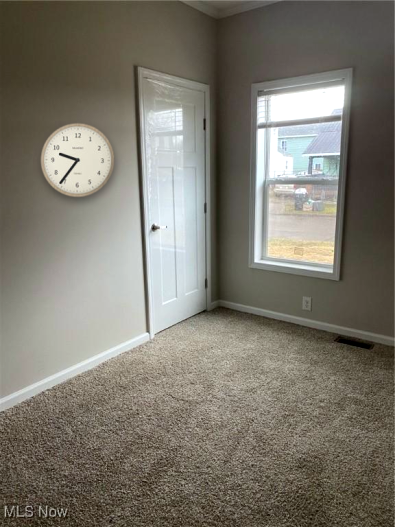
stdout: **9:36**
